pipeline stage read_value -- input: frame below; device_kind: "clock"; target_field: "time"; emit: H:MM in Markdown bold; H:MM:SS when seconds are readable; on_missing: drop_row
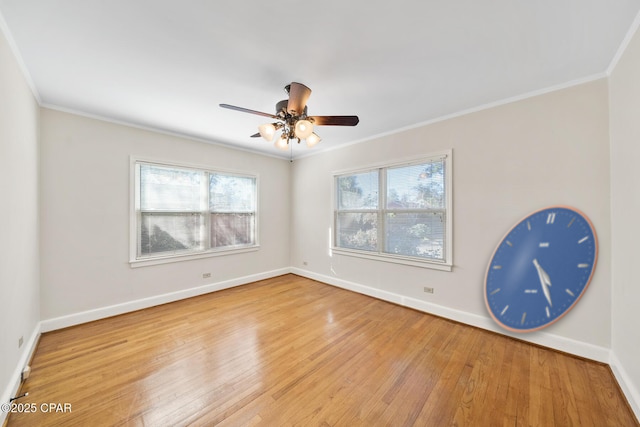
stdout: **4:24**
